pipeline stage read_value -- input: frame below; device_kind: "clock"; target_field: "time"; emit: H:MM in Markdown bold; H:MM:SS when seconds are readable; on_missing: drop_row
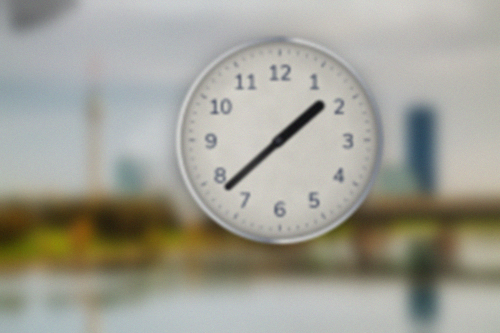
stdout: **1:38**
